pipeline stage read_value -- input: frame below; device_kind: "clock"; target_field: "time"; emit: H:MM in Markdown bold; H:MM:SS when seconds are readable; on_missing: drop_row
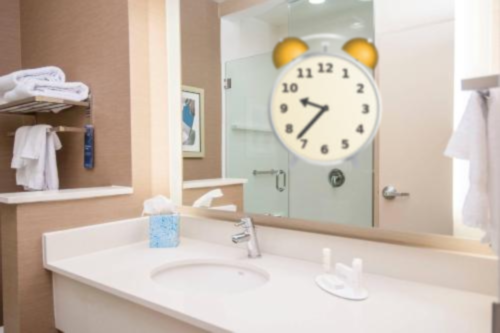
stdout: **9:37**
